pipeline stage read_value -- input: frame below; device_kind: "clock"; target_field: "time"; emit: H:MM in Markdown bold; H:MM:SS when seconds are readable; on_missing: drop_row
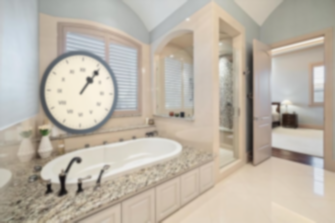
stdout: **1:06**
